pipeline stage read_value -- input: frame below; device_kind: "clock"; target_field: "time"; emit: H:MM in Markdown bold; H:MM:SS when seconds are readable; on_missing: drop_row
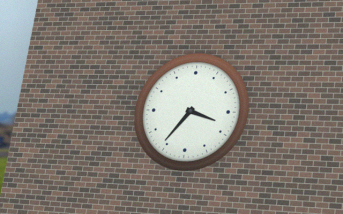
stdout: **3:36**
